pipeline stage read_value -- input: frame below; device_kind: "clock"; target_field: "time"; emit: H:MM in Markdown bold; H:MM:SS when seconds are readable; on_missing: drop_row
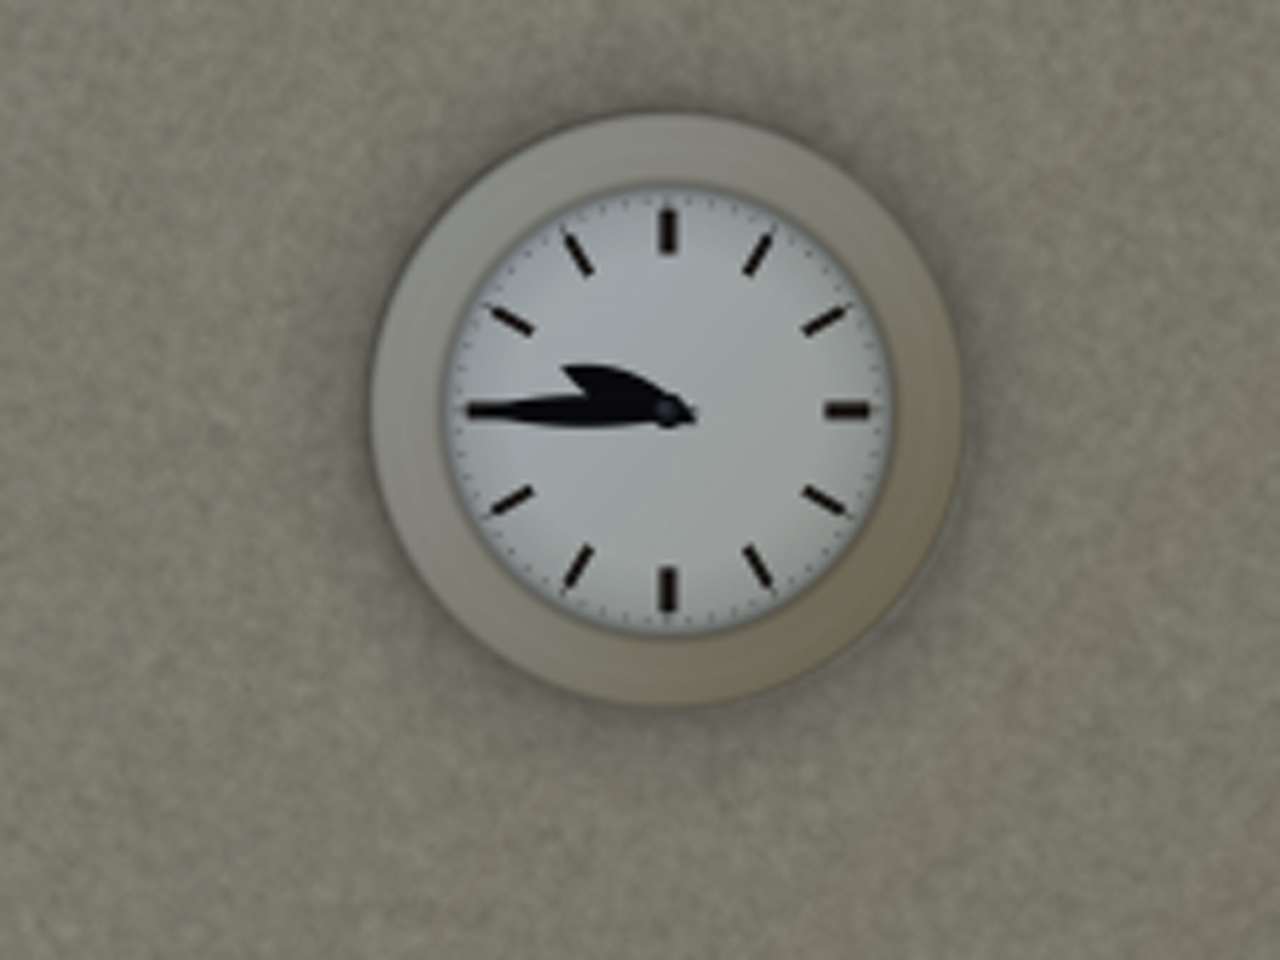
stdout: **9:45**
